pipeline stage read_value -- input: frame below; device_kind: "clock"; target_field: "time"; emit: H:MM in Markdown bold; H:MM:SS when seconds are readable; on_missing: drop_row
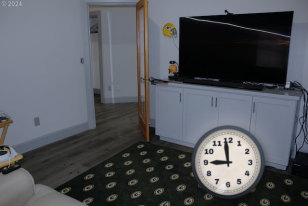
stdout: **8:59**
